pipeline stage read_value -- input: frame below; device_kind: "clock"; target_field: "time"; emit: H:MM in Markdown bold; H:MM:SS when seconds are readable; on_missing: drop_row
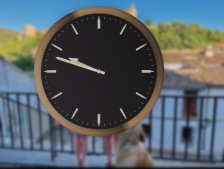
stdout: **9:48**
